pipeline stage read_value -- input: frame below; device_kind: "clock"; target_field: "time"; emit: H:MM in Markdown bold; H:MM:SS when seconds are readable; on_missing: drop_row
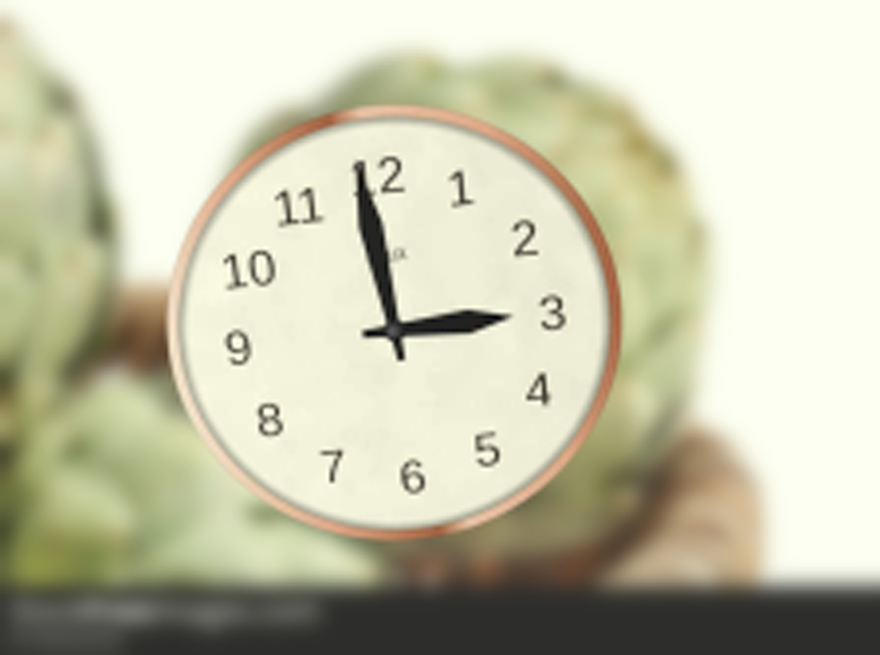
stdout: **2:59**
